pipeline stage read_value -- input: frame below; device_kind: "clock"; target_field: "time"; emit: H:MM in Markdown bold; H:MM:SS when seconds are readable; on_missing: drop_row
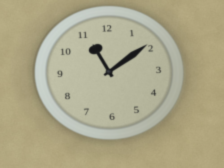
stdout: **11:09**
